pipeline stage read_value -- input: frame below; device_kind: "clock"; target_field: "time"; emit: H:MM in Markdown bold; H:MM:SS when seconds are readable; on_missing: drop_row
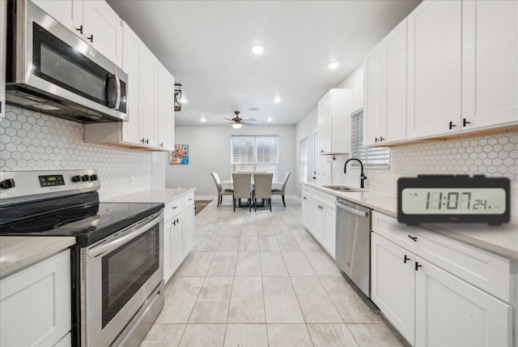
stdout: **11:07:24**
